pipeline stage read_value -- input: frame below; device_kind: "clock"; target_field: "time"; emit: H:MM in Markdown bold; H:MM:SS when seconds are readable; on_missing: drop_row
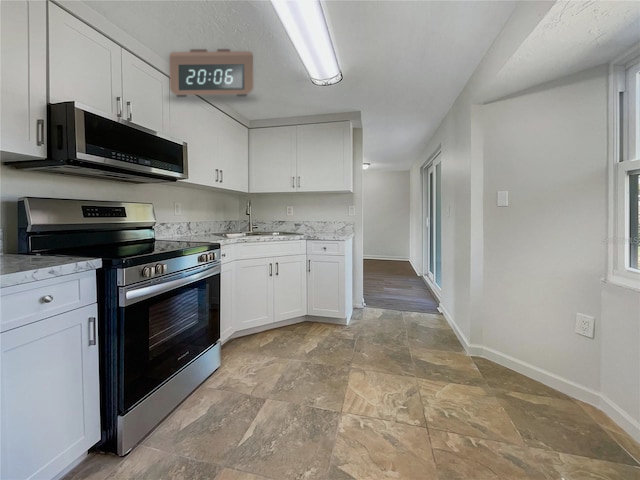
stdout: **20:06**
